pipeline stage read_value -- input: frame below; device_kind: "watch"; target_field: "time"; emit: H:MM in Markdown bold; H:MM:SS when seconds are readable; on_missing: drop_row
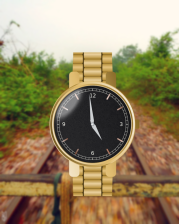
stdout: **4:59**
